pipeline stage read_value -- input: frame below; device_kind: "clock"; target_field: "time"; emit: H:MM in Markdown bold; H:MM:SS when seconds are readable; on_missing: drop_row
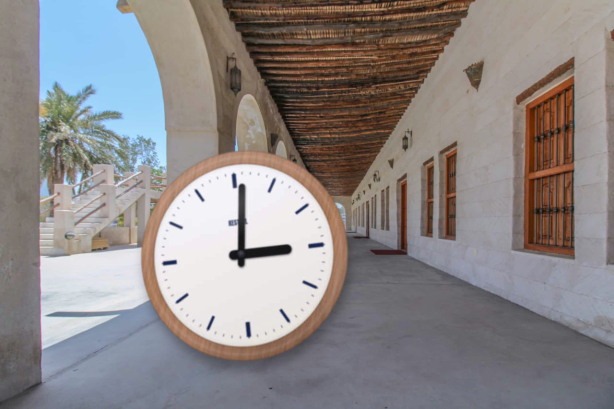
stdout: **3:01**
